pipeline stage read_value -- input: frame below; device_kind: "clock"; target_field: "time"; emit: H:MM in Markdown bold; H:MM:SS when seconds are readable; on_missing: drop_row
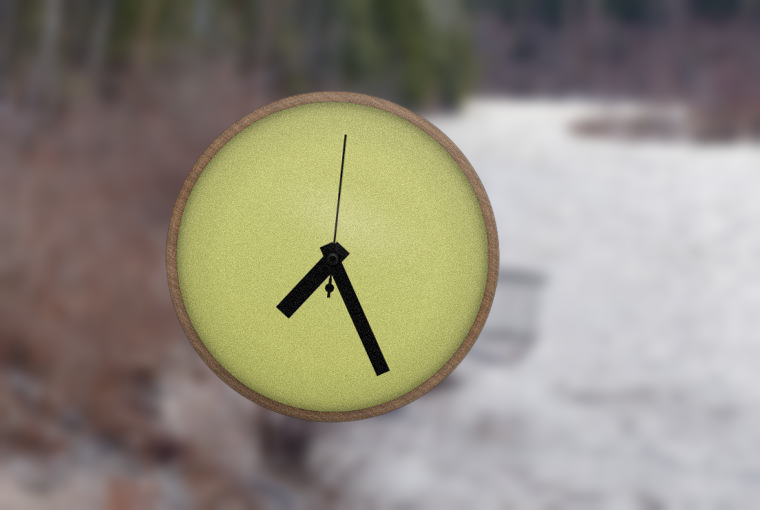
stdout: **7:26:01**
